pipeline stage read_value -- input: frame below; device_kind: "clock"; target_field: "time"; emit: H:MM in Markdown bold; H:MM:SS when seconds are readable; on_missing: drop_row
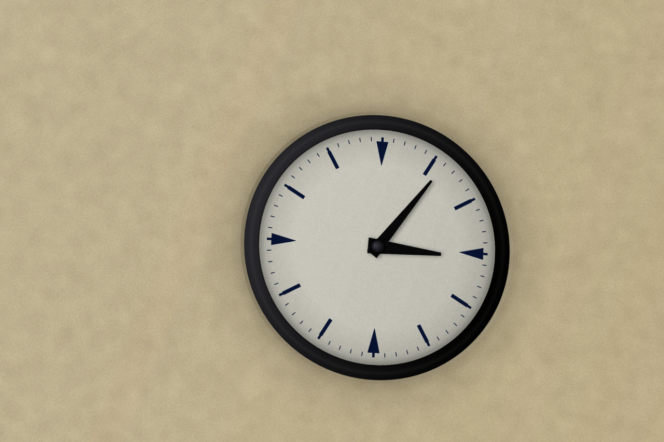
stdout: **3:06**
